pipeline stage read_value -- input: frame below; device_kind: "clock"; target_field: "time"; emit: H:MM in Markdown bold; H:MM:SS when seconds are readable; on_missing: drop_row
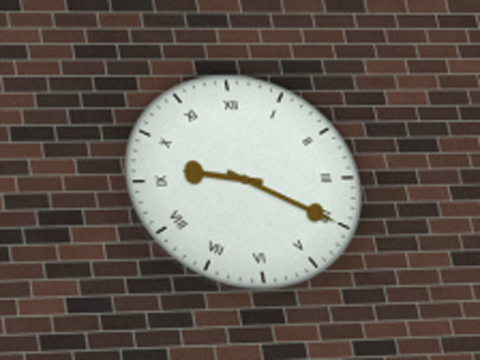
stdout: **9:20**
